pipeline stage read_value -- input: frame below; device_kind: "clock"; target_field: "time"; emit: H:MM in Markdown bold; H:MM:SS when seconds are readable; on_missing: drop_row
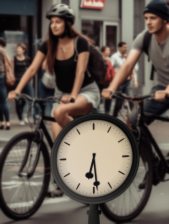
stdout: **6:29**
